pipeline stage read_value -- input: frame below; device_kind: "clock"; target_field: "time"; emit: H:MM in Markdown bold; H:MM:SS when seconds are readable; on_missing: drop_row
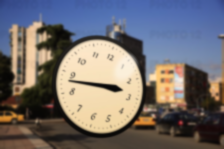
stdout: **2:43**
